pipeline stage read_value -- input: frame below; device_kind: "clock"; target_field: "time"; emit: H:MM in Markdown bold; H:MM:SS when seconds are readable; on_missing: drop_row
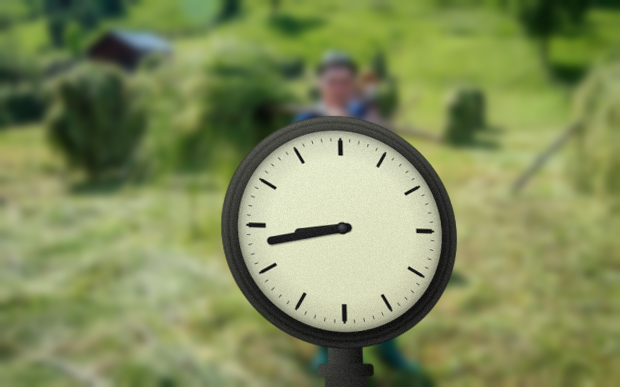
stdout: **8:43**
